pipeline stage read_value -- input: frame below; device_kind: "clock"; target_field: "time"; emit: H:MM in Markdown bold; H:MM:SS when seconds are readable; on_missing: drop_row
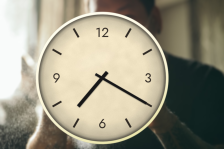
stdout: **7:20**
